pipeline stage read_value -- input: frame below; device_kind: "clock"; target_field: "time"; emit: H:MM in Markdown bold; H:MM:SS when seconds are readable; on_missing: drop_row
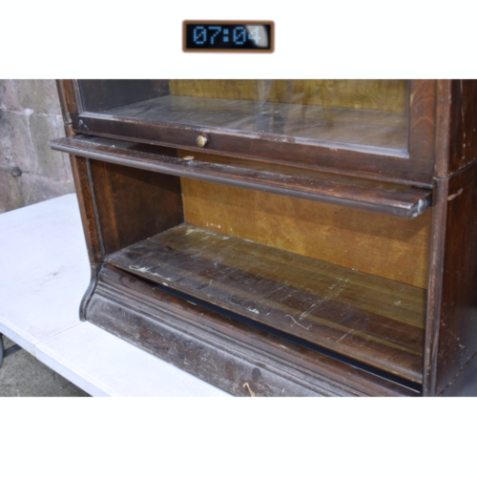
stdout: **7:04**
